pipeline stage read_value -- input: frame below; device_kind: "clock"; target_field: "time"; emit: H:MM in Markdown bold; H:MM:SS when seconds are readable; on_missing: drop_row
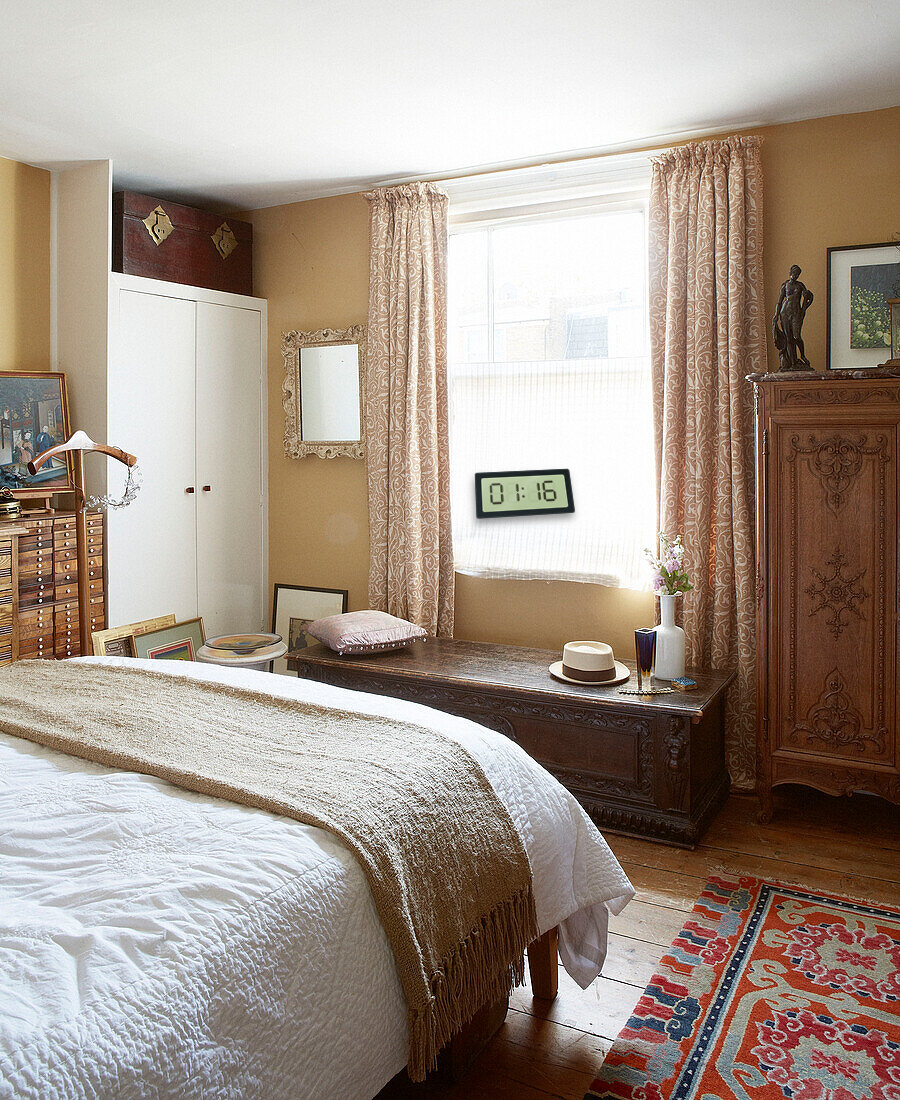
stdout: **1:16**
